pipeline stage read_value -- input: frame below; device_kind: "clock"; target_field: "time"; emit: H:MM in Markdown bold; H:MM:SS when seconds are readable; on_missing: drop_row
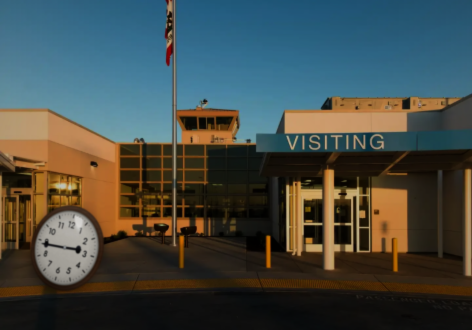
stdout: **2:44**
